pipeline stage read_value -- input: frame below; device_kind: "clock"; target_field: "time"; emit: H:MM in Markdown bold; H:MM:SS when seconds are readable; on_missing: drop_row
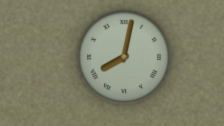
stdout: **8:02**
